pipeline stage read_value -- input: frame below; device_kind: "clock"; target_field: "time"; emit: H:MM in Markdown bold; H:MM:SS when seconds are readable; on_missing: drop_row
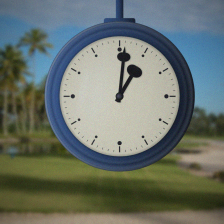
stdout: **1:01**
